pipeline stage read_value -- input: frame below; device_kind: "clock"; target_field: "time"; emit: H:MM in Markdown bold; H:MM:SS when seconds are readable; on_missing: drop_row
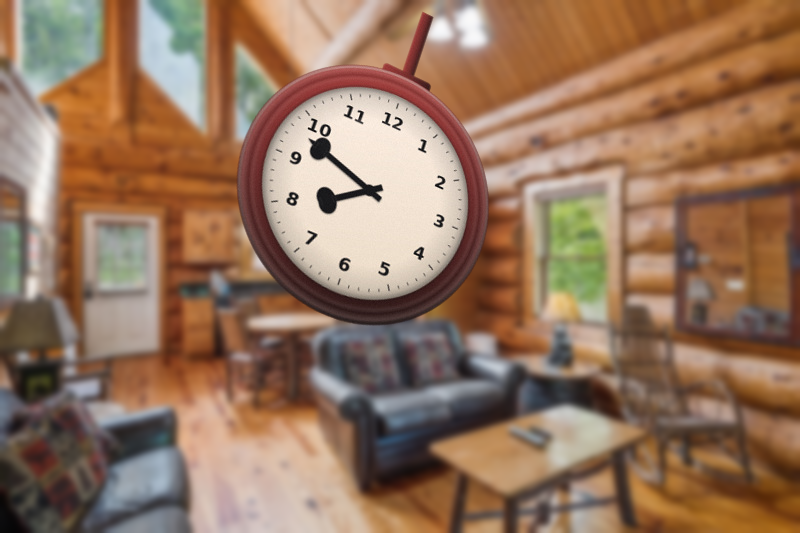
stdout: **7:48**
